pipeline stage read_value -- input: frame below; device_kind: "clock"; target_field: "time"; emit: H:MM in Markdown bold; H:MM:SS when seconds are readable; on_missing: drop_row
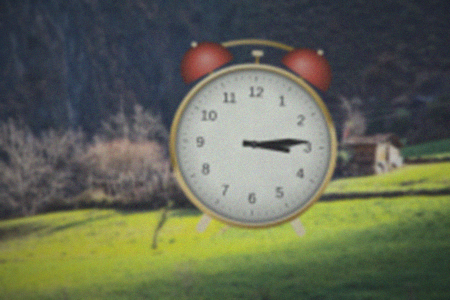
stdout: **3:14**
